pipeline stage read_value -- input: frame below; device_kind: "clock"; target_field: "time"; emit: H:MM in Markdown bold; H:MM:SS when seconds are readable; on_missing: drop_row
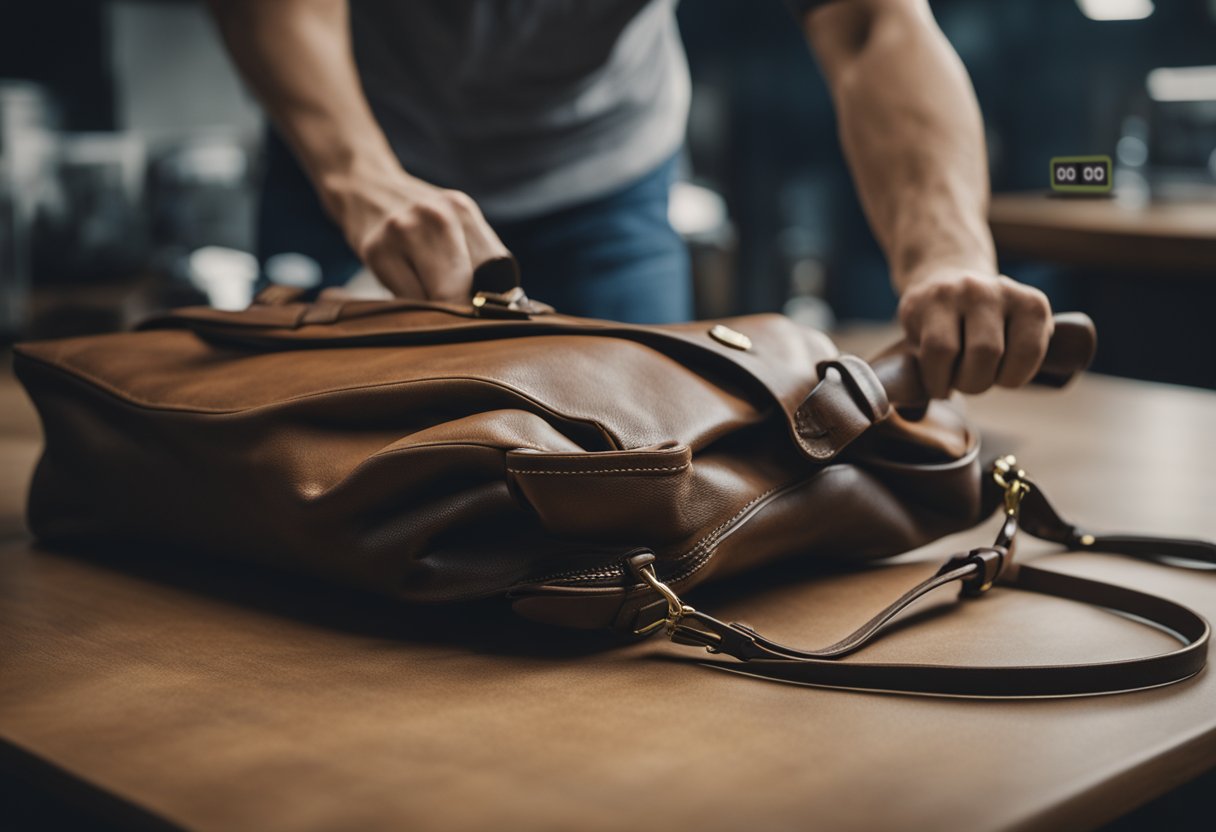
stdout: **0:00**
